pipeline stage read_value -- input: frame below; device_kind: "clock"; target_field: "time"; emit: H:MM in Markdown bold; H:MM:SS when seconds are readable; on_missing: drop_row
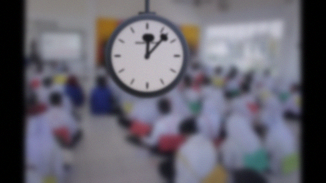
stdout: **12:07**
